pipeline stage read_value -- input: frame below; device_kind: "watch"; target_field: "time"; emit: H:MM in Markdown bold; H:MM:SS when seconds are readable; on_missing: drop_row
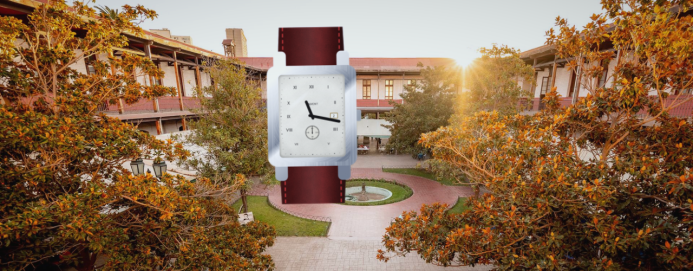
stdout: **11:17**
